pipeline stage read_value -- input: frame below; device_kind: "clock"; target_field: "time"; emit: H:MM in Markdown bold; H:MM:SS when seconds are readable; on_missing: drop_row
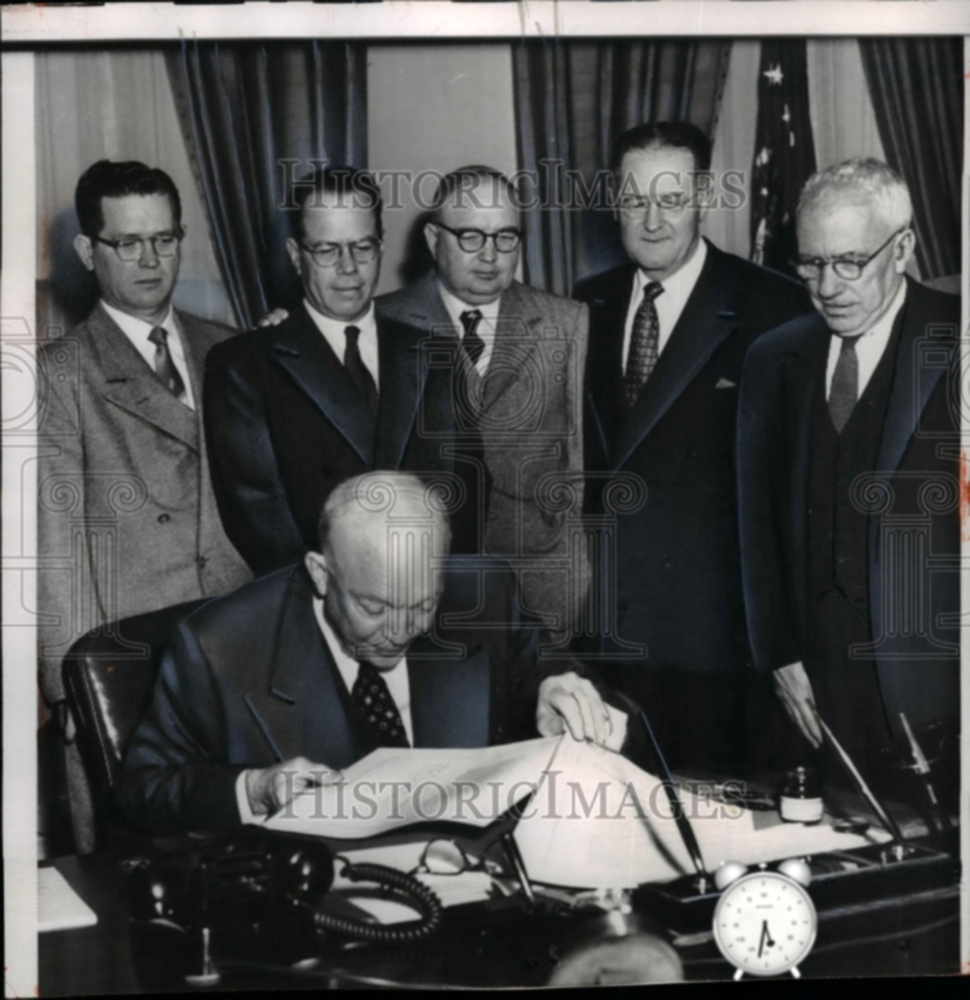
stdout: **5:32**
